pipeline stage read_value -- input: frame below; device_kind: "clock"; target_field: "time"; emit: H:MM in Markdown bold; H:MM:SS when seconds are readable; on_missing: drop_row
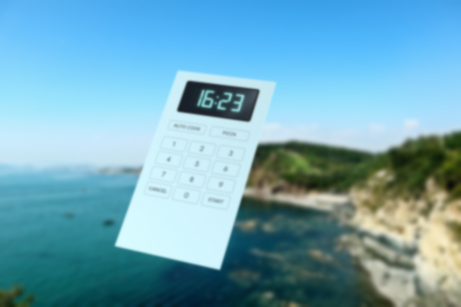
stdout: **16:23**
